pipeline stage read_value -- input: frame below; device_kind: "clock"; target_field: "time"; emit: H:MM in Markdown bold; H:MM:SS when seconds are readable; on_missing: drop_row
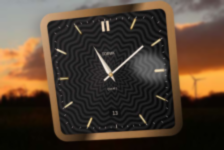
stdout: **11:09**
